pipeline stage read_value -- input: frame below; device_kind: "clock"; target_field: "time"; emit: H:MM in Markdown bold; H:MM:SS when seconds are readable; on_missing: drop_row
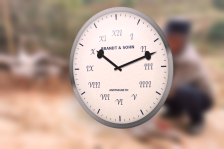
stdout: **10:12**
